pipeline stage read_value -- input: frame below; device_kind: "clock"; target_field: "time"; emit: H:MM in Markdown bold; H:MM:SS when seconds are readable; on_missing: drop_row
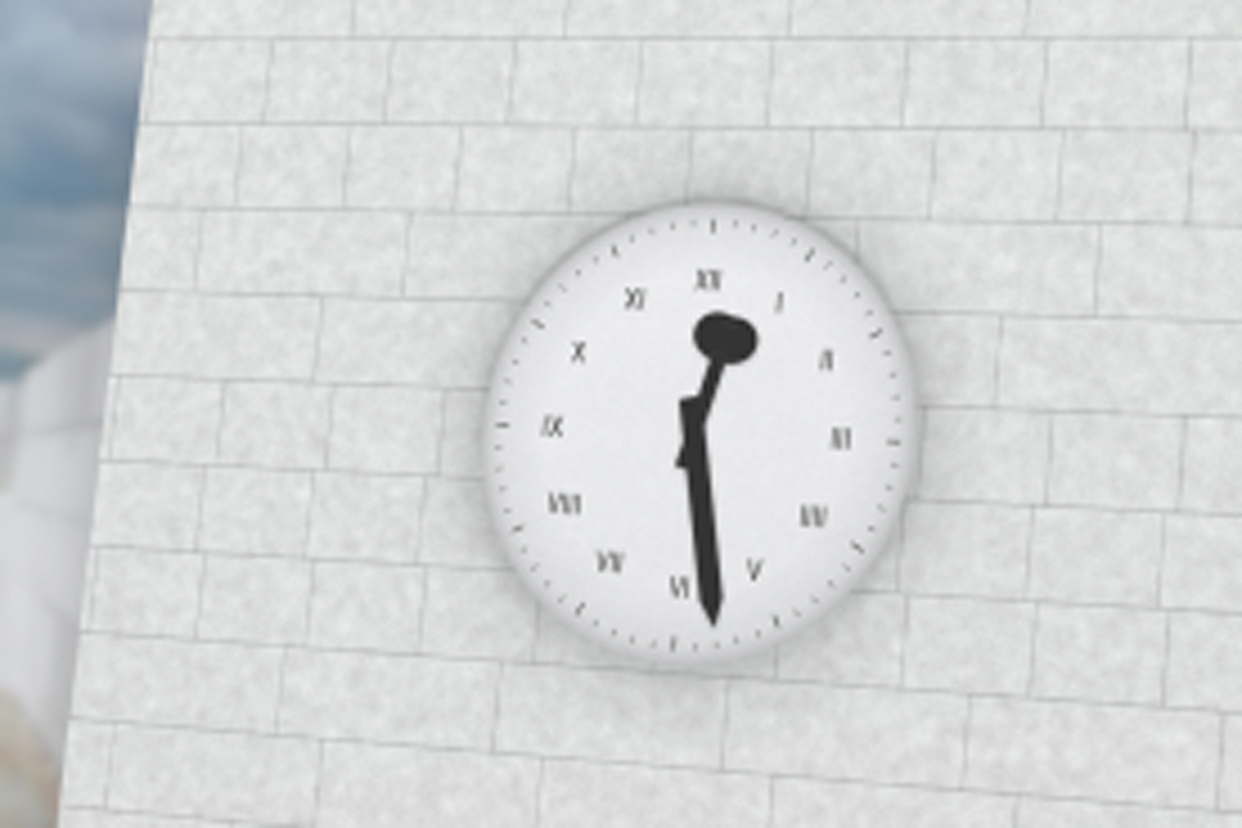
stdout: **12:28**
